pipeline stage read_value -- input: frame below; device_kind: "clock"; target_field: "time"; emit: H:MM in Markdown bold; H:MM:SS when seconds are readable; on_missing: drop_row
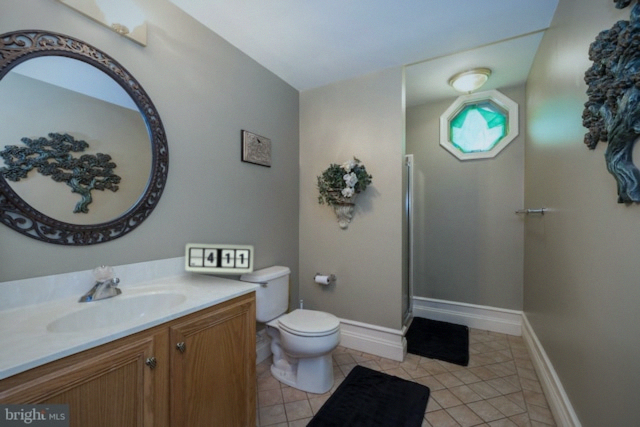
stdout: **4:11**
